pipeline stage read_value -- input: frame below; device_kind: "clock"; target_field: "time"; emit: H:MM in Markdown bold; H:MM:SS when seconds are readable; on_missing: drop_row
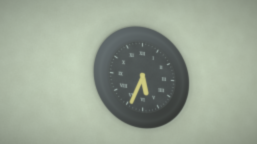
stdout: **5:34**
